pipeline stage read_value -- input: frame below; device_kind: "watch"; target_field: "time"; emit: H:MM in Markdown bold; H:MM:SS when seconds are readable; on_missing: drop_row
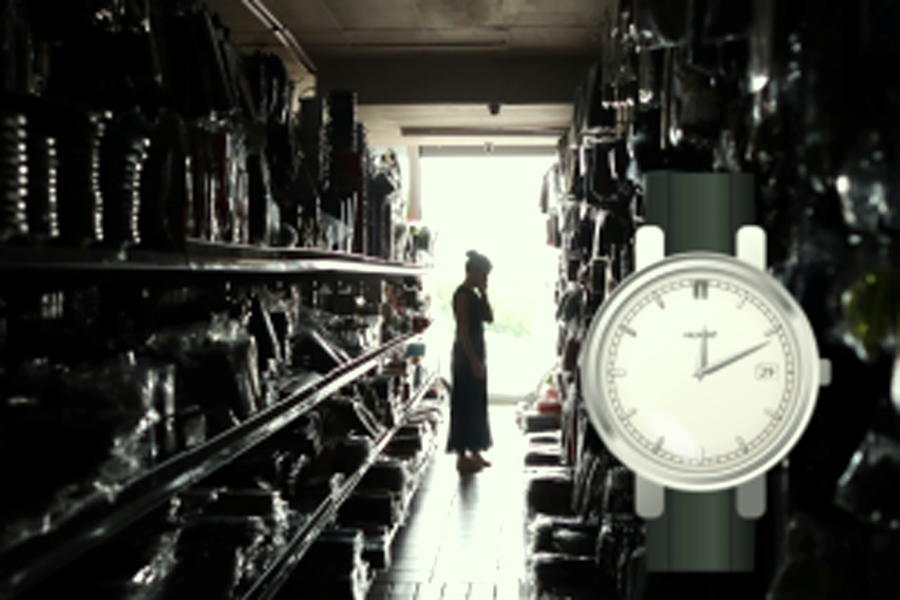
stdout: **12:11**
